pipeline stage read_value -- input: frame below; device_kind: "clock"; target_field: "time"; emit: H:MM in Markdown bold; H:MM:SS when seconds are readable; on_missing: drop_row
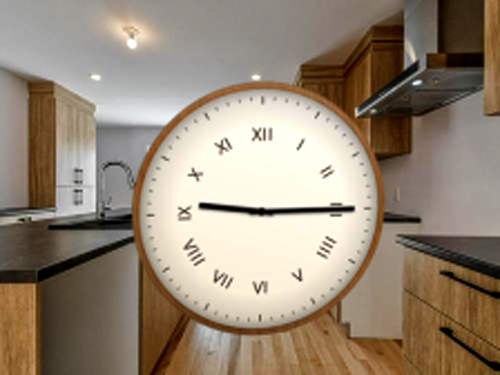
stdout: **9:15**
